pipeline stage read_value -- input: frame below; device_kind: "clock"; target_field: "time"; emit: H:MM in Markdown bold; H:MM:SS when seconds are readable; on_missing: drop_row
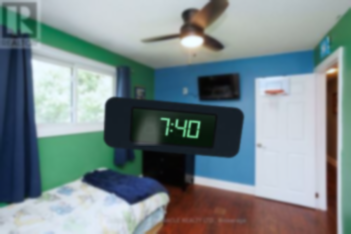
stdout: **7:40**
